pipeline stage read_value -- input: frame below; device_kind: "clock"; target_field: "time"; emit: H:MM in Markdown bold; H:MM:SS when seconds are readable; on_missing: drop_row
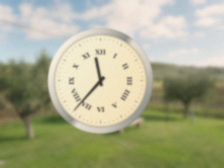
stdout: **11:37**
